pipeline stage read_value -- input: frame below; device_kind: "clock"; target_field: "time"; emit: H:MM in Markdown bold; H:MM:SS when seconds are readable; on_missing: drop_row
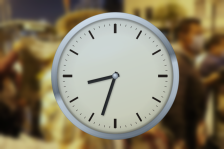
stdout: **8:33**
